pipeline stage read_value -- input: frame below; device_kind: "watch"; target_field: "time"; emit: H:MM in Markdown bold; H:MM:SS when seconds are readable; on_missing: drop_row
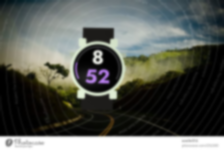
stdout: **8:52**
